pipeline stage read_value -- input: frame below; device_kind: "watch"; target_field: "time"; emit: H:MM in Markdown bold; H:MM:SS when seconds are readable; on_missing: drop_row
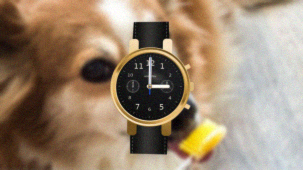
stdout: **3:00**
